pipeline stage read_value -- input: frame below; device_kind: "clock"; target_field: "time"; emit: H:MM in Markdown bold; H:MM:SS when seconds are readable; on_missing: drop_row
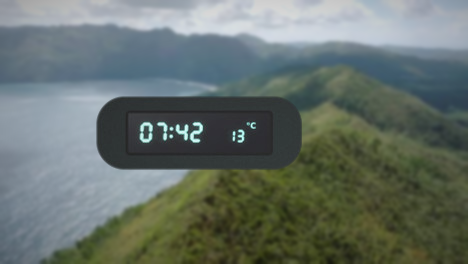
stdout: **7:42**
